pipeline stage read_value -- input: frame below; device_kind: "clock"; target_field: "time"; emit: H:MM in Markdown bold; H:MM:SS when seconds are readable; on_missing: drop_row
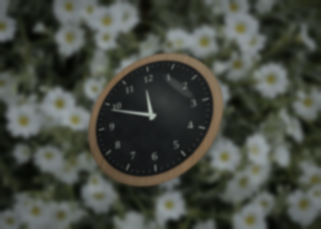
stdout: **11:49**
